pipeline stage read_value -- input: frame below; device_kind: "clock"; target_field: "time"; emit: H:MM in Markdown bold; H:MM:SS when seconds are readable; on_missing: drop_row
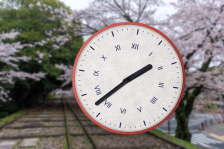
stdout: **1:37**
